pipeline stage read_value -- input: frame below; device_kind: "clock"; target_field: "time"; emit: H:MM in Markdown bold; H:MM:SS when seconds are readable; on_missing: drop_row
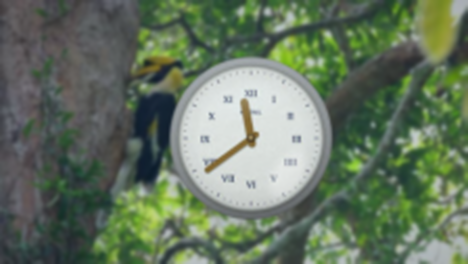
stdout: **11:39**
